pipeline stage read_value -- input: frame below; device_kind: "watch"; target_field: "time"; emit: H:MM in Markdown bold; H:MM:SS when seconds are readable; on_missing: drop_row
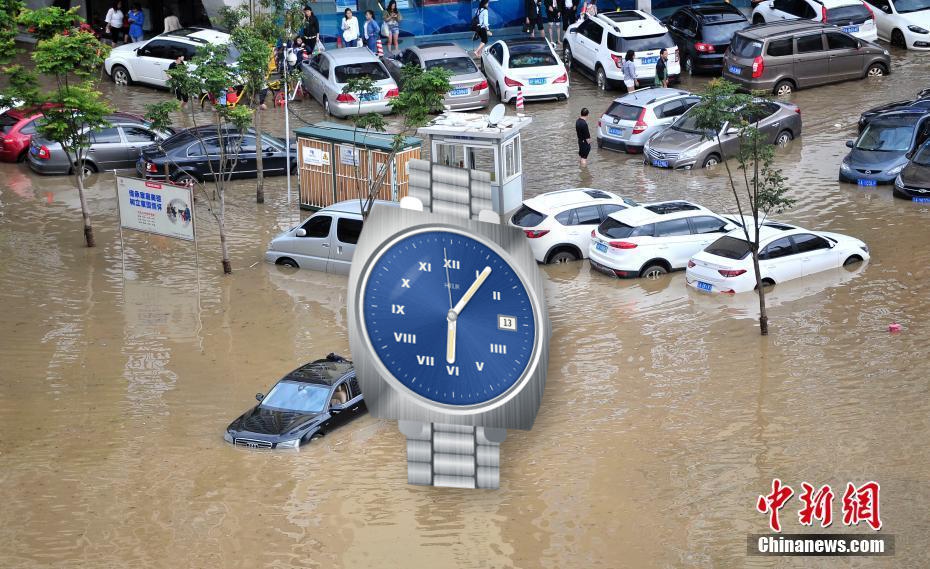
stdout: **6:05:59**
